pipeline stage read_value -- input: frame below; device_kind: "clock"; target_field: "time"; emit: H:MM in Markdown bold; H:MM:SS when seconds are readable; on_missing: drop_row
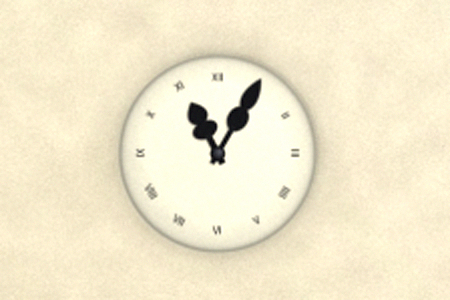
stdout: **11:05**
